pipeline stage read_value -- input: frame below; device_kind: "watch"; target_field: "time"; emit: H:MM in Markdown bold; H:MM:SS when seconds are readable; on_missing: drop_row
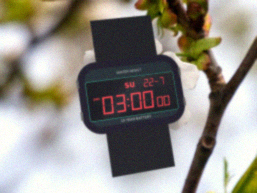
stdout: **3:00:00**
